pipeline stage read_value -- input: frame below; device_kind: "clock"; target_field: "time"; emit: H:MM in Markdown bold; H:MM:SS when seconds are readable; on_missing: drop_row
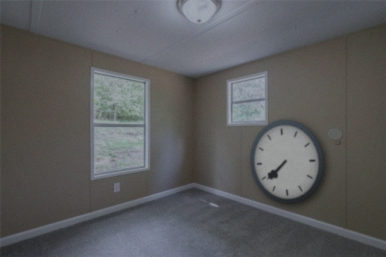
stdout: **7:39**
